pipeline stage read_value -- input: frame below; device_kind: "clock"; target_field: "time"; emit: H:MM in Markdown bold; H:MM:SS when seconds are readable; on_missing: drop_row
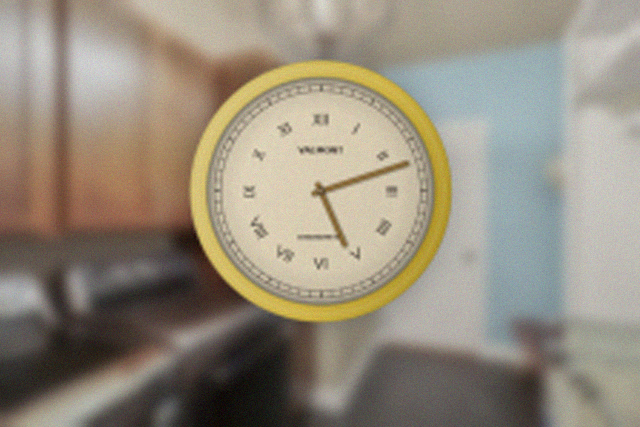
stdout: **5:12**
